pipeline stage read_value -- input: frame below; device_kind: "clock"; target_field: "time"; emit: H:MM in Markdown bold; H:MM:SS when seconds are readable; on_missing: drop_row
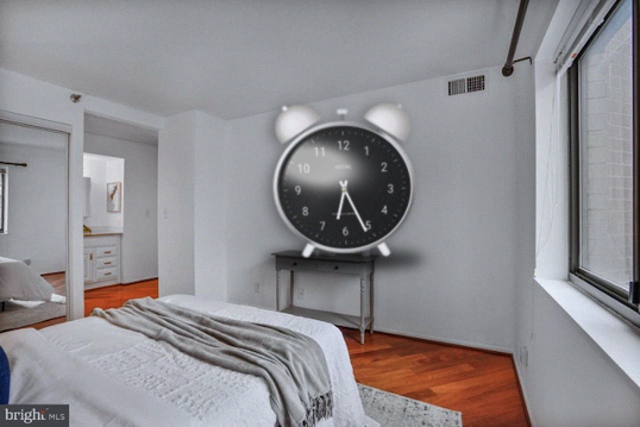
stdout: **6:26**
